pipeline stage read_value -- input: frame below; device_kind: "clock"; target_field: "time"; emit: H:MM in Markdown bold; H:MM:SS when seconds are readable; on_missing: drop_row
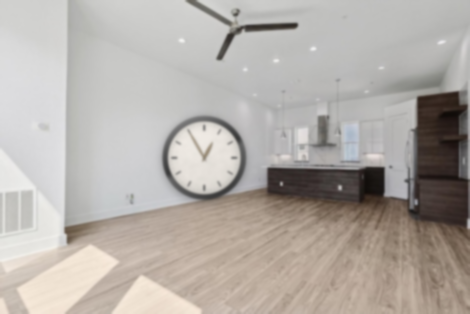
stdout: **12:55**
